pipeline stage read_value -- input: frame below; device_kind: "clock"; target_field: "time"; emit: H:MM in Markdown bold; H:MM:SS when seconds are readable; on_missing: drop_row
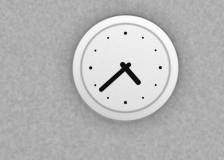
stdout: **4:38**
